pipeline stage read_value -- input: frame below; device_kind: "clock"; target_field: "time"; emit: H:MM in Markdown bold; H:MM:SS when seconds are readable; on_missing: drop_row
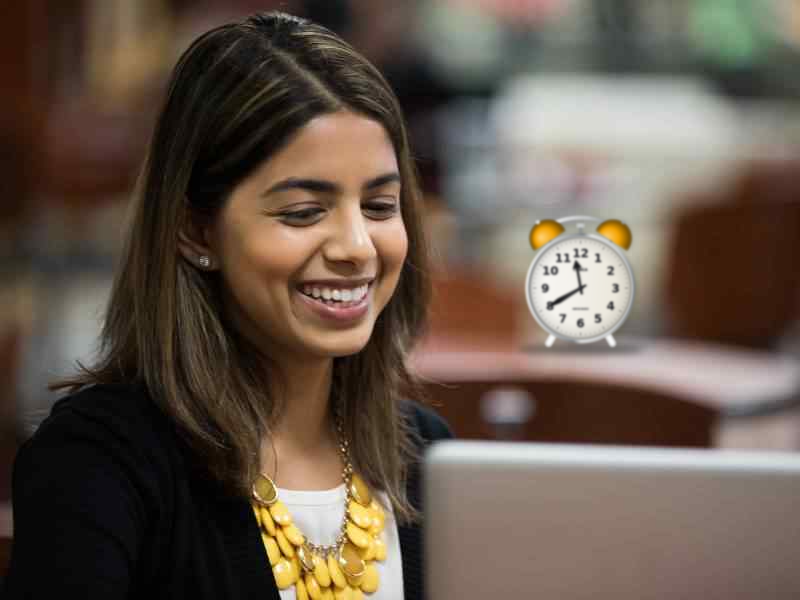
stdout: **11:40**
